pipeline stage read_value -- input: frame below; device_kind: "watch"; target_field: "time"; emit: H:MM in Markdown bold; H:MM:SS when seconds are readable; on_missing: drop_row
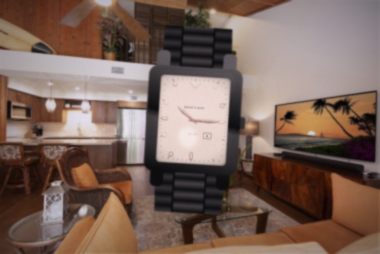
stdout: **10:15**
